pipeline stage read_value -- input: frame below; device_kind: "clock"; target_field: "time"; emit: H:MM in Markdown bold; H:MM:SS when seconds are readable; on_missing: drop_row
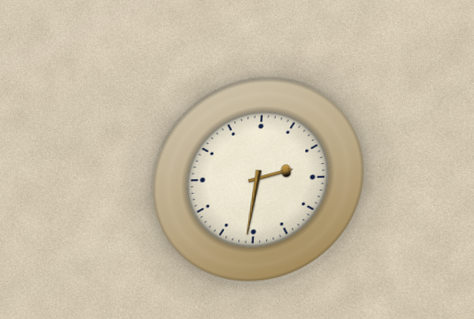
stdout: **2:31**
